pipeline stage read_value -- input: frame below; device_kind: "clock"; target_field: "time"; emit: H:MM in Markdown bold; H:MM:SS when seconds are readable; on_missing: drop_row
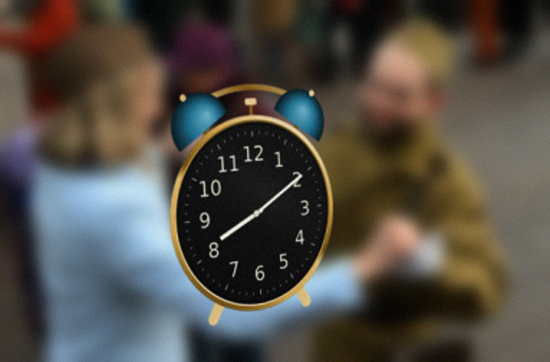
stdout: **8:10**
